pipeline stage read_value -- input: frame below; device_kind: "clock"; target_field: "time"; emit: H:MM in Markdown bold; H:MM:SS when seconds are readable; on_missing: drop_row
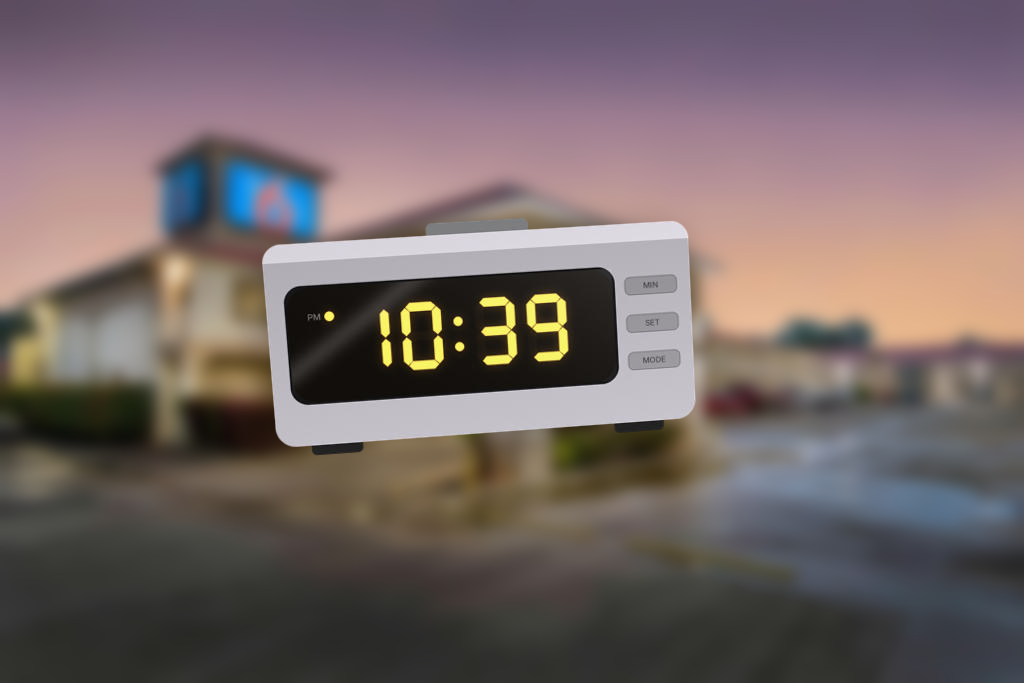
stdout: **10:39**
